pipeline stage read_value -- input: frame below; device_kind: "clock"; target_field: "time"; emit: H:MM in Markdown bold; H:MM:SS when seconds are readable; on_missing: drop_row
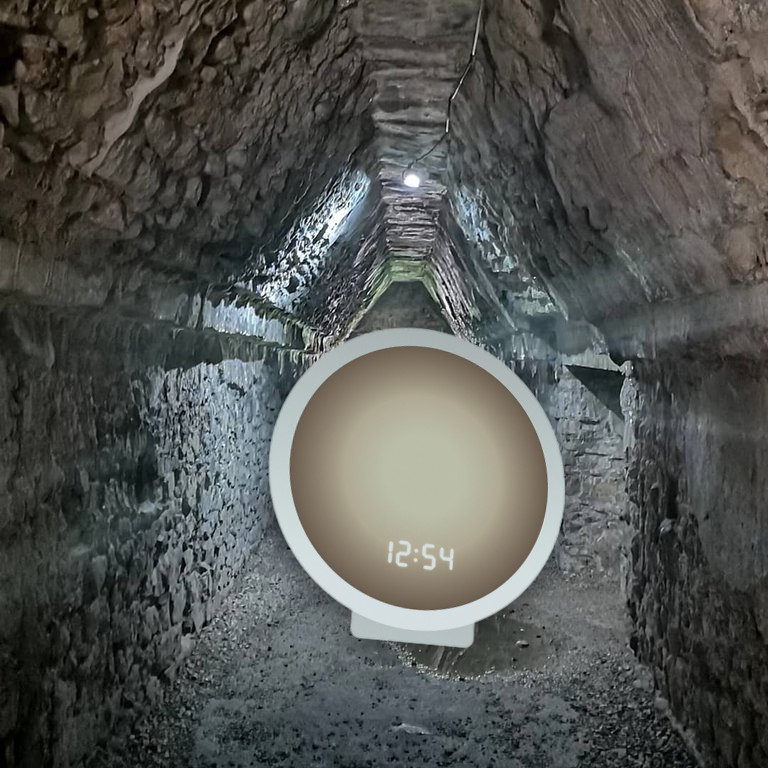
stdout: **12:54**
